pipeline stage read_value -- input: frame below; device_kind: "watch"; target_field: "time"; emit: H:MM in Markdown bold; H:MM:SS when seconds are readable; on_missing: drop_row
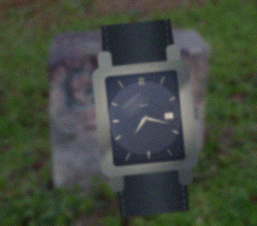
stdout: **7:18**
